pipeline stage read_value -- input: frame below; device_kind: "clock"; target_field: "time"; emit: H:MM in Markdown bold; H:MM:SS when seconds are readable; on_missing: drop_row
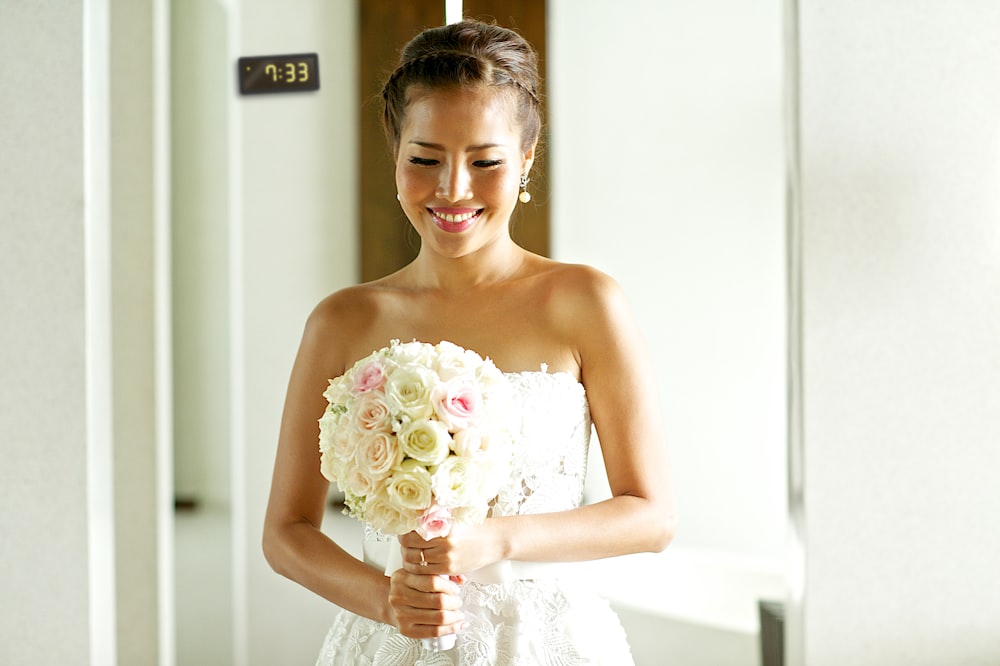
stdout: **7:33**
